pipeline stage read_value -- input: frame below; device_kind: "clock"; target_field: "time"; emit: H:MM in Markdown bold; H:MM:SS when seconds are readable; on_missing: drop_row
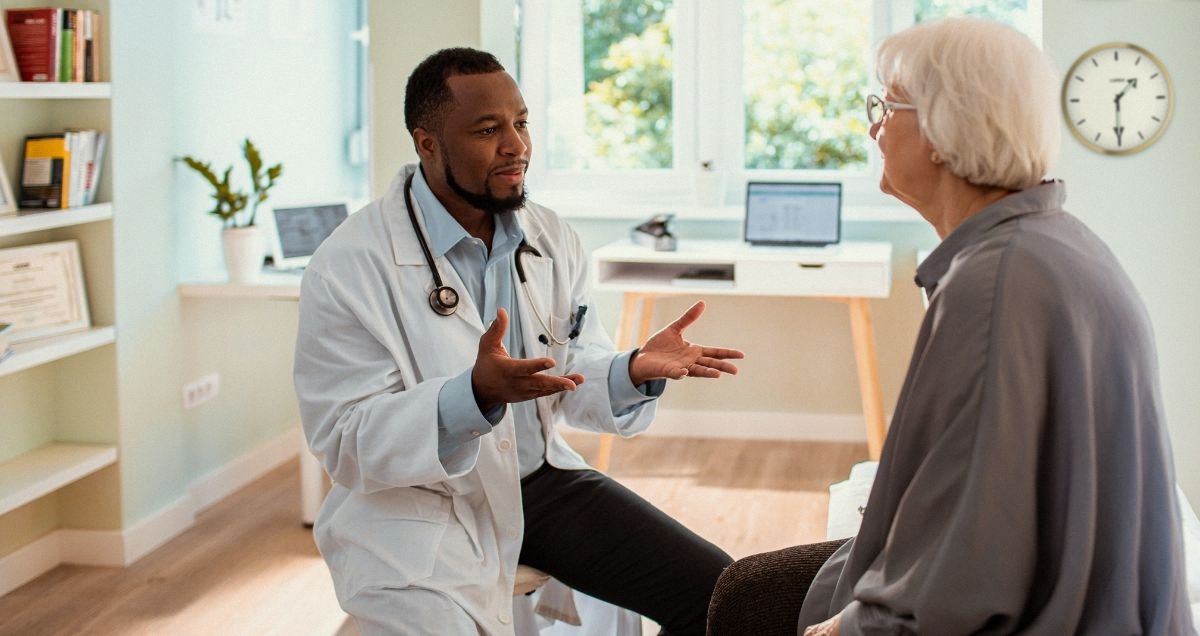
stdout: **1:30**
